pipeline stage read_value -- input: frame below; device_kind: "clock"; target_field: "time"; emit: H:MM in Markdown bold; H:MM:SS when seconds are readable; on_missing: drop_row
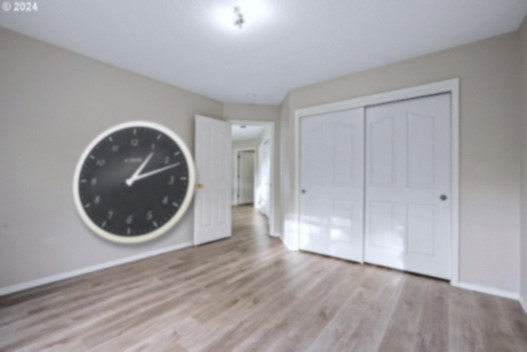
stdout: **1:12**
